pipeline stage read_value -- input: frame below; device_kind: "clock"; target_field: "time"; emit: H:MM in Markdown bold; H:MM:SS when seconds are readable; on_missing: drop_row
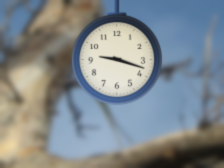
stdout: **9:18**
